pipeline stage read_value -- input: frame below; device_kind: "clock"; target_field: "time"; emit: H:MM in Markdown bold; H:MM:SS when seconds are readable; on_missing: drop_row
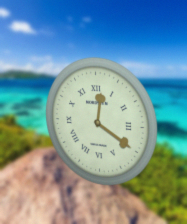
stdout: **12:20**
